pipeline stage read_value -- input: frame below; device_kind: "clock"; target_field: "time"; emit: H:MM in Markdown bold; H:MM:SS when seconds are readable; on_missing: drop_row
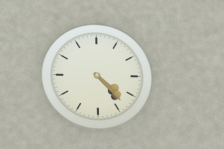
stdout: **4:23**
